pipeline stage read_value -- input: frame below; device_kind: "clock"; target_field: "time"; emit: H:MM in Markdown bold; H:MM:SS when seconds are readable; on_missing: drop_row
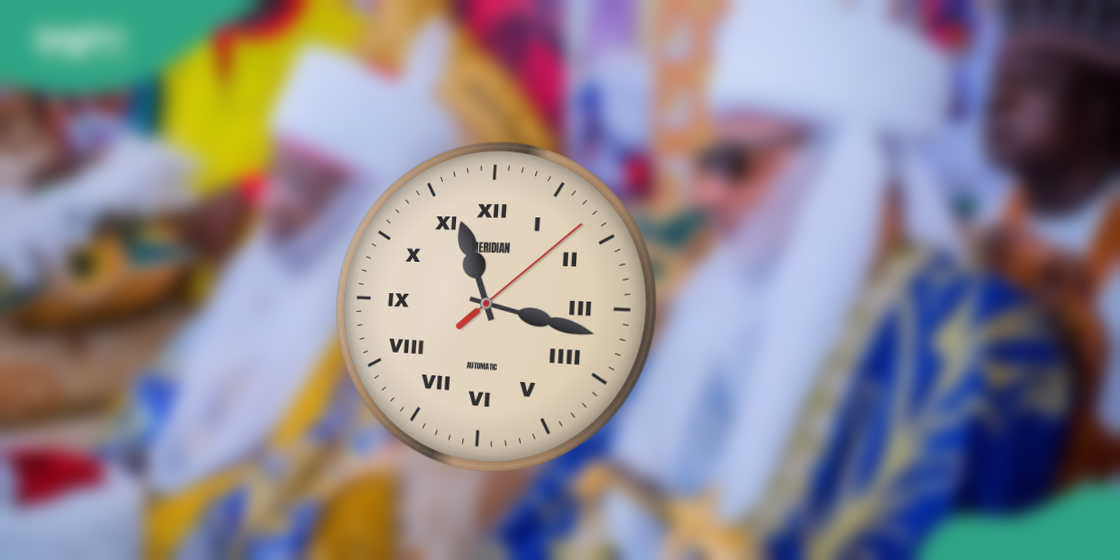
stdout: **11:17:08**
